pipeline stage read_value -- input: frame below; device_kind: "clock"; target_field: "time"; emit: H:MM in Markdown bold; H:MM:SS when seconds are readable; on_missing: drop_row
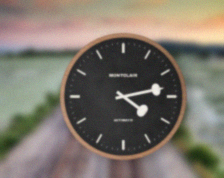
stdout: **4:13**
